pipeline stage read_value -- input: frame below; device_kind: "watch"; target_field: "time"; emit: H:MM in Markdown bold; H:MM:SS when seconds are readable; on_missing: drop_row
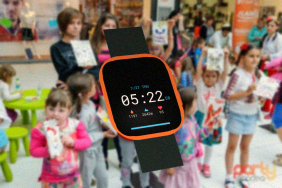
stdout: **5:22**
